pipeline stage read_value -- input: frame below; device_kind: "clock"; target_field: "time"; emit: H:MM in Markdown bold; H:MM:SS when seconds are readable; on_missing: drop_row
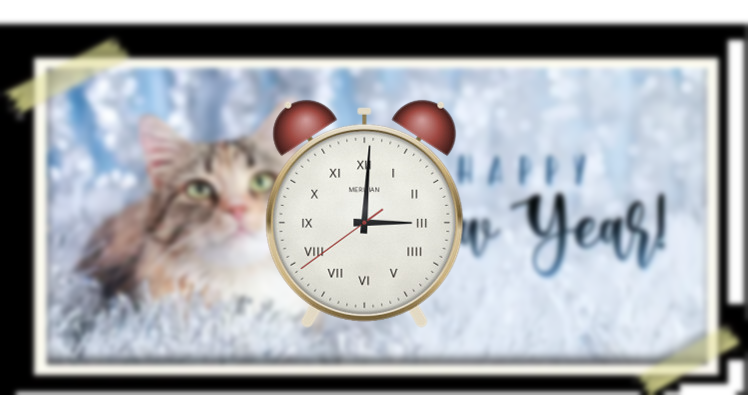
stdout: **3:00:39**
